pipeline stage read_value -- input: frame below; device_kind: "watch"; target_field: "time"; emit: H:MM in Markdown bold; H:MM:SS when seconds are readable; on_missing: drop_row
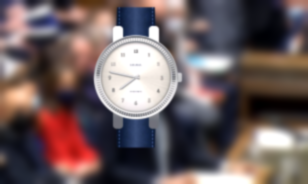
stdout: **7:47**
